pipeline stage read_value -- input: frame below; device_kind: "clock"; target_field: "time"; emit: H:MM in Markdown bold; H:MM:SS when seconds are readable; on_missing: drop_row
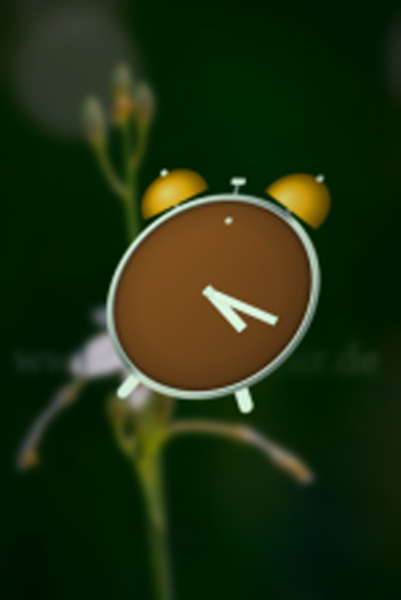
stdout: **4:18**
